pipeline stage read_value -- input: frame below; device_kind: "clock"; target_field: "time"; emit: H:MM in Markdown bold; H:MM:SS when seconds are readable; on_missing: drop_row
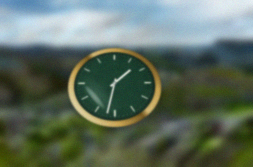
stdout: **1:32**
